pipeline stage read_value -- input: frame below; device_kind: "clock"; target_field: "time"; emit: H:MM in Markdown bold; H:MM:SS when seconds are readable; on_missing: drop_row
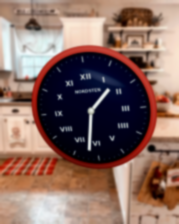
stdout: **1:32**
